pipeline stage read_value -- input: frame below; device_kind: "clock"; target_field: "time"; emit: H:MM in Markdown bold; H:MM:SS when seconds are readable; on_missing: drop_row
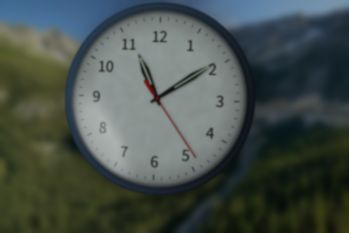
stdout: **11:09:24**
